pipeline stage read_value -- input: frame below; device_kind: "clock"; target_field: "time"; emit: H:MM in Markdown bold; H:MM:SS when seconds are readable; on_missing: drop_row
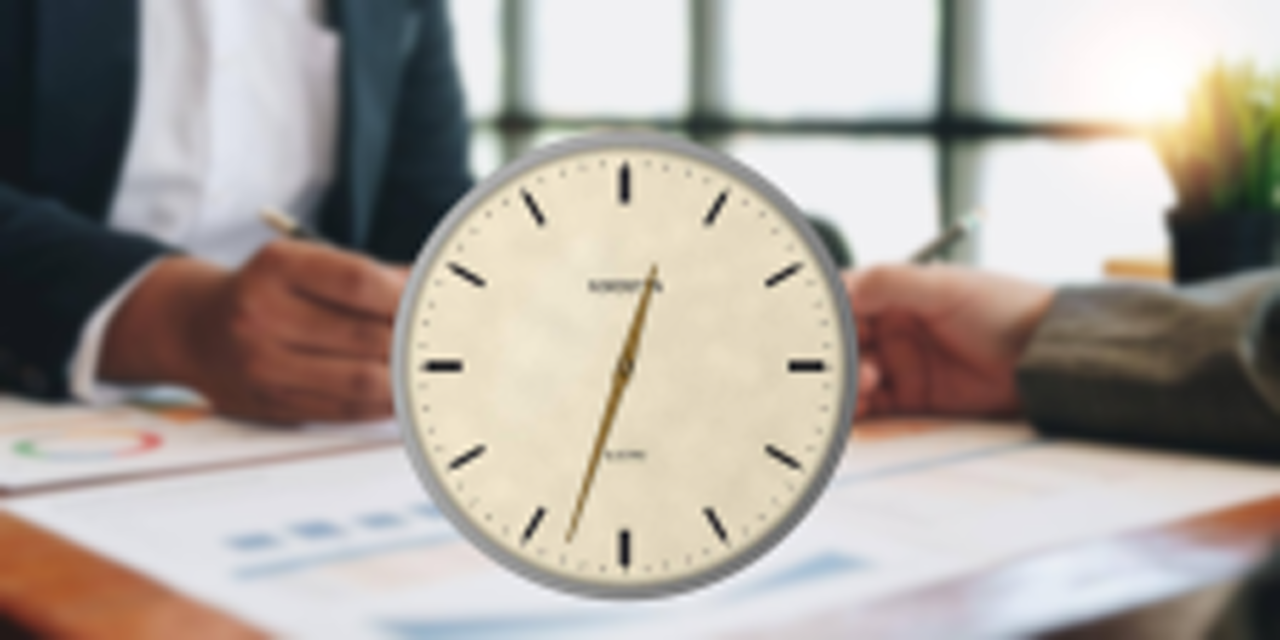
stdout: **12:33**
